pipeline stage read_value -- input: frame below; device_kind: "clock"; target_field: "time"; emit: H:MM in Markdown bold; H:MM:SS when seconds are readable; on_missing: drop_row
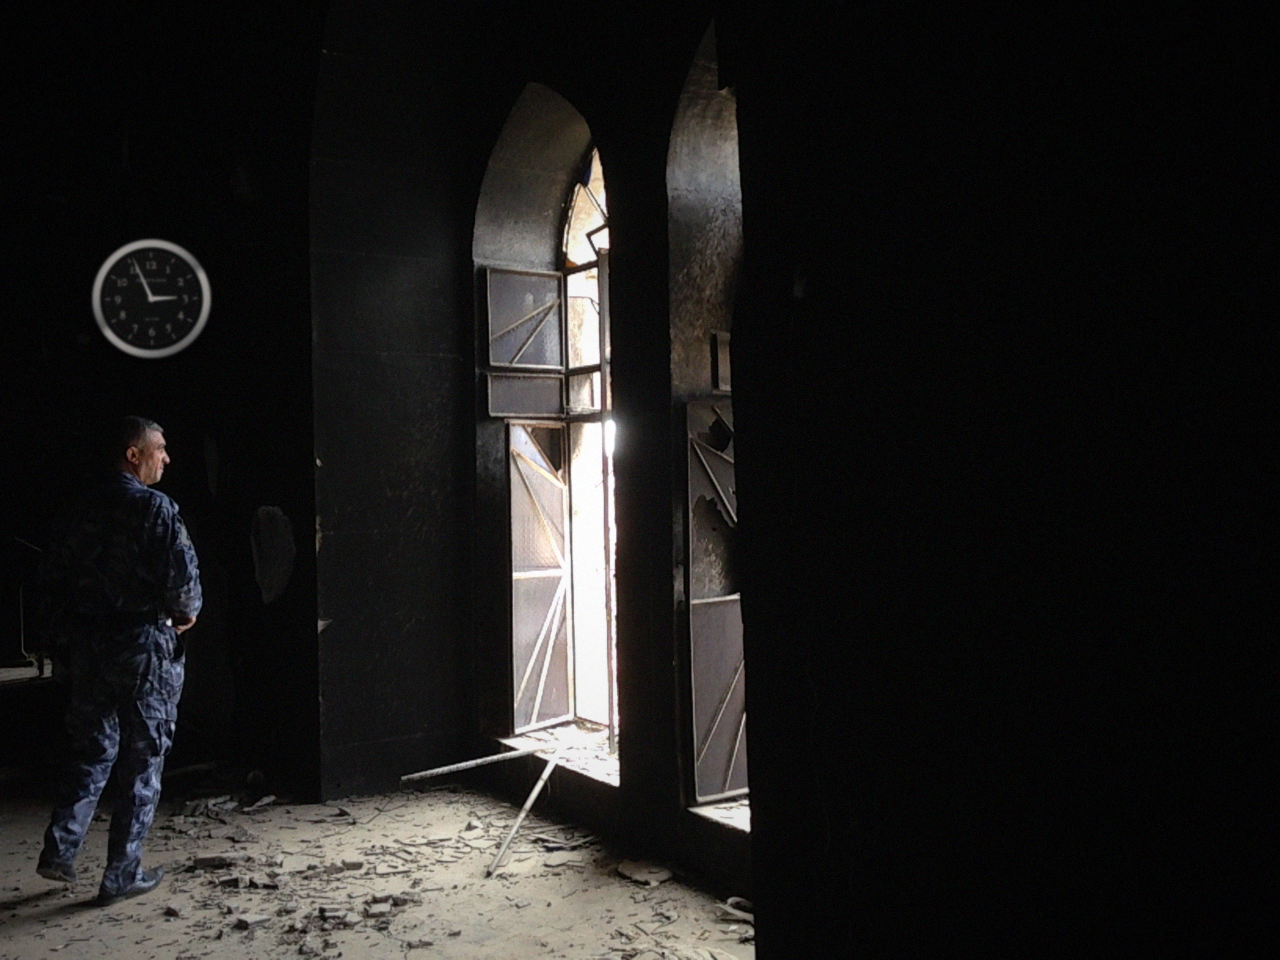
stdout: **2:56**
